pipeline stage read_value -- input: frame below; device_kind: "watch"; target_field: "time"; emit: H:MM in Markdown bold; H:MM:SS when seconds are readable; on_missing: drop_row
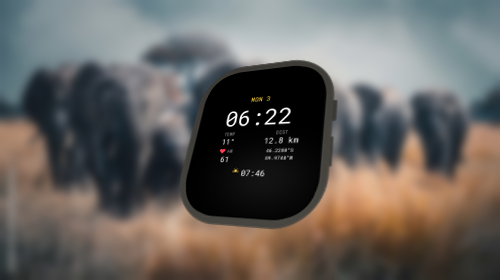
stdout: **6:22**
